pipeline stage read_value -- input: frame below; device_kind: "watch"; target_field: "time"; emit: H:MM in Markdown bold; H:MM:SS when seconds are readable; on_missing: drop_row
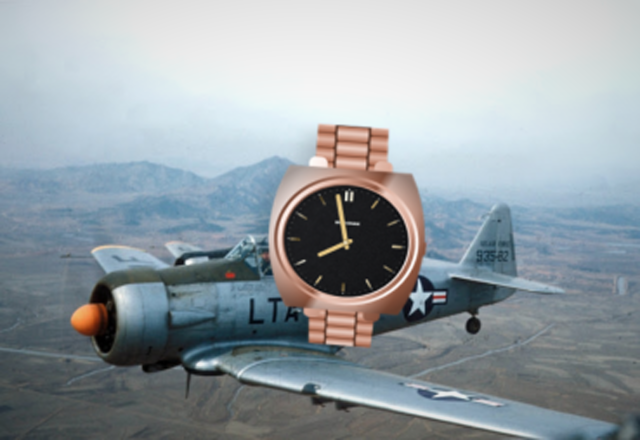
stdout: **7:58**
